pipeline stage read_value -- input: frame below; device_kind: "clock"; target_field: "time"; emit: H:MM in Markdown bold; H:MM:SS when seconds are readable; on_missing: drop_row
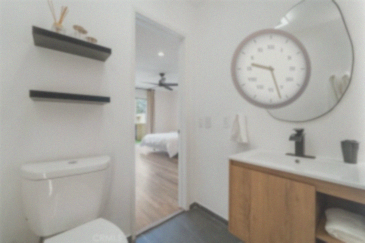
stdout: **9:27**
